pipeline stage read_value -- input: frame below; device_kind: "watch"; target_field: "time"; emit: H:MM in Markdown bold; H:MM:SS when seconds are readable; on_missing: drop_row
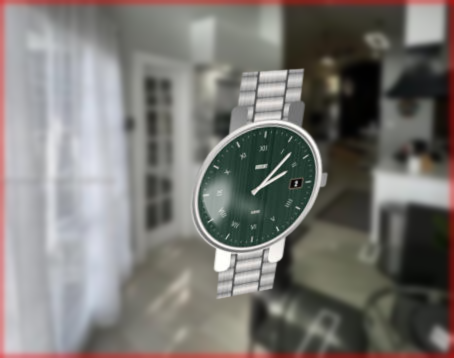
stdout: **2:07**
